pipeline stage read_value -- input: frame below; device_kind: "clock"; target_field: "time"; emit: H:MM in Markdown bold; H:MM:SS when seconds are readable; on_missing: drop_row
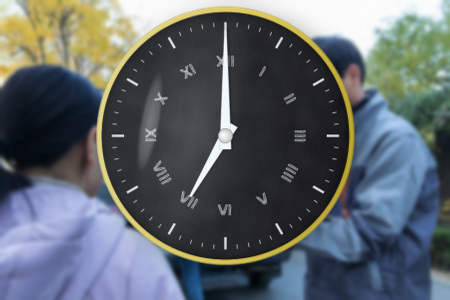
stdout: **7:00**
